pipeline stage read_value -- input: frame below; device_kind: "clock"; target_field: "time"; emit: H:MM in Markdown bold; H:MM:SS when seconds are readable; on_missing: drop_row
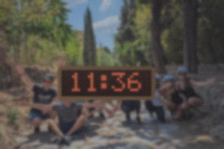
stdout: **11:36**
